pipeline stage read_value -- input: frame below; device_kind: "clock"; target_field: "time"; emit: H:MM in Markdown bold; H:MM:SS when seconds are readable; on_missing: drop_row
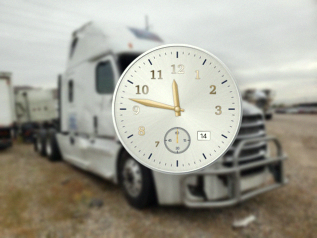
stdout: **11:47**
